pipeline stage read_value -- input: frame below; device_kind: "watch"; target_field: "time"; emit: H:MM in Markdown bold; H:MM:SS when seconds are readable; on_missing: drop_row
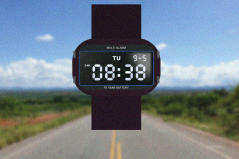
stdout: **8:38**
